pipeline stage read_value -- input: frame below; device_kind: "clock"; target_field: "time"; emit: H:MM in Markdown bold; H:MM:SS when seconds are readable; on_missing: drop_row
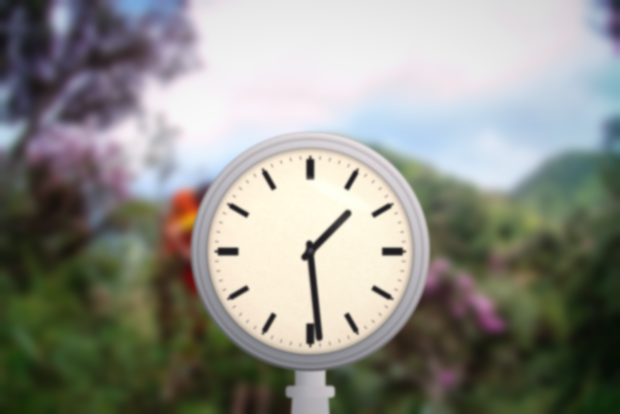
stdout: **1:29**
